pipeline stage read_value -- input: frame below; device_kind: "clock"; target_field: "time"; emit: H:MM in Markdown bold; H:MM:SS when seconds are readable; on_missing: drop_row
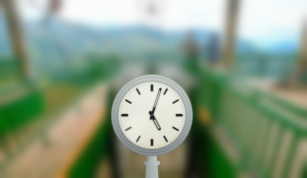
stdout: **5:03**
